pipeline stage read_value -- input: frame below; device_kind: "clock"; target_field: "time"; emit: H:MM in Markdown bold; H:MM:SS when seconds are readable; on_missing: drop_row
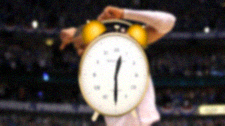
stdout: **12:30**
